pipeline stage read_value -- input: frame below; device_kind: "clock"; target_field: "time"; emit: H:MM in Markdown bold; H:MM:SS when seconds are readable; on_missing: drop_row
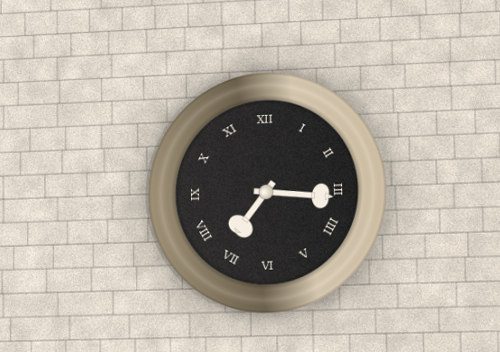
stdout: **7:16**
